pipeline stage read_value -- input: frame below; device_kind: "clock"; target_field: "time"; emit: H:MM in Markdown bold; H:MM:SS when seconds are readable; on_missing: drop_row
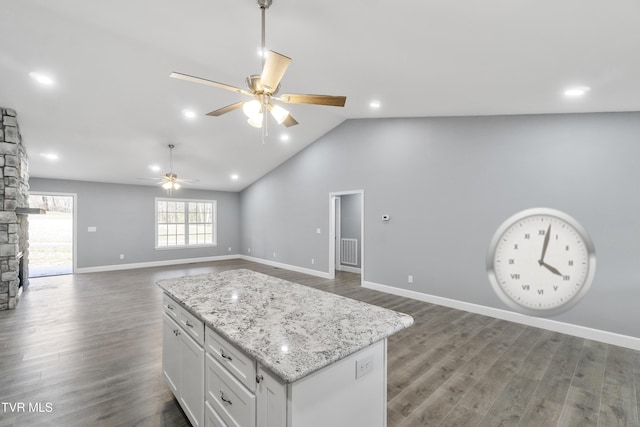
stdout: **4:02**
